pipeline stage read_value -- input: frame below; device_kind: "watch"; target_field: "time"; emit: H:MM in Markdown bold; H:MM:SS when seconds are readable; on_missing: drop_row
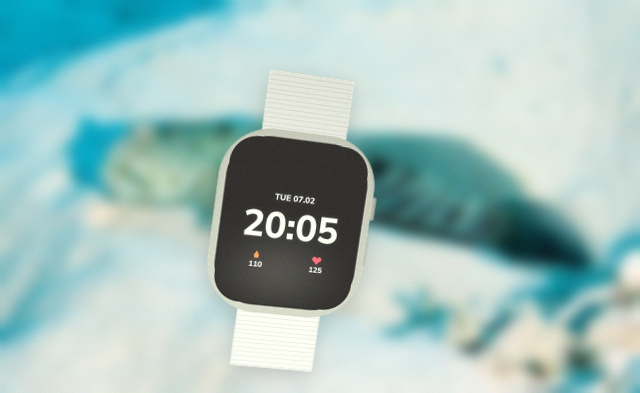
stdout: **20:05**
